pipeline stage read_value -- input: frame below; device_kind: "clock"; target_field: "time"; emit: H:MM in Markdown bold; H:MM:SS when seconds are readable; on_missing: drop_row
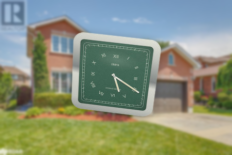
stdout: **5:20**
